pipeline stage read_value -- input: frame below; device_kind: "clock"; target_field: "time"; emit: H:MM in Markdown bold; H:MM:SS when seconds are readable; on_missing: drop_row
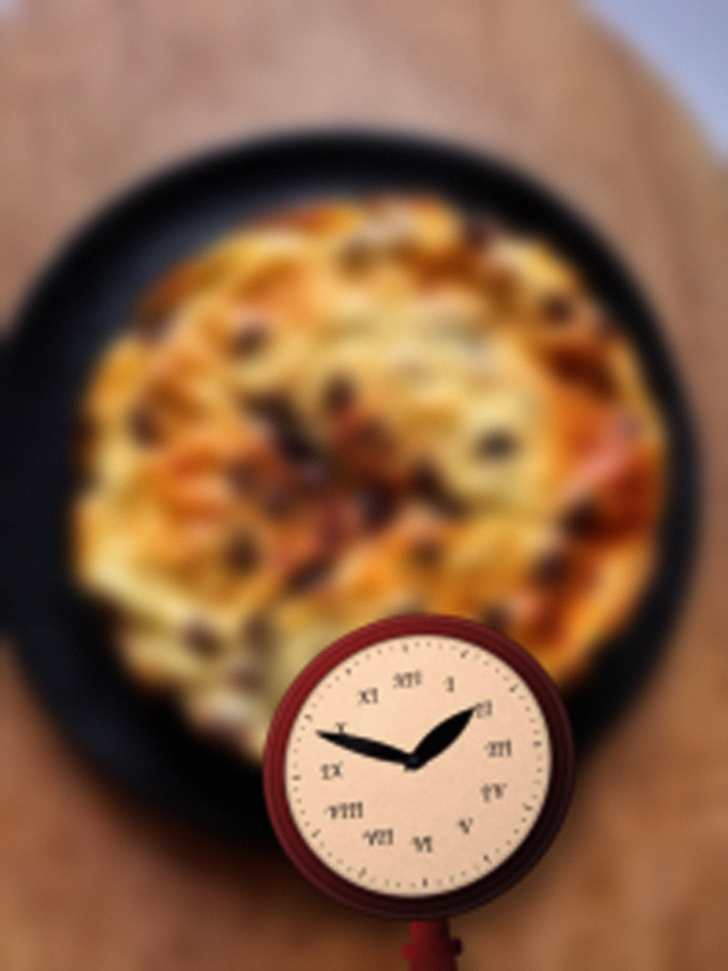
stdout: **1:49**
